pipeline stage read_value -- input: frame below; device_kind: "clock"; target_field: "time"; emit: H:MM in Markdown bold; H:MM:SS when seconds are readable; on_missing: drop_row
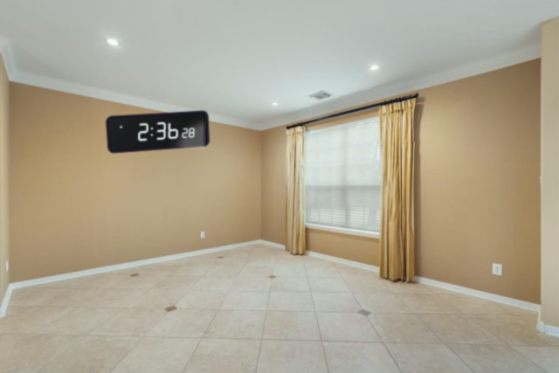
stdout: **2:36**
